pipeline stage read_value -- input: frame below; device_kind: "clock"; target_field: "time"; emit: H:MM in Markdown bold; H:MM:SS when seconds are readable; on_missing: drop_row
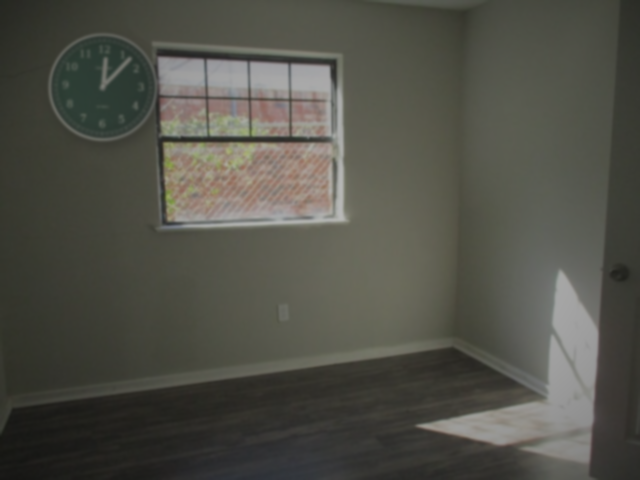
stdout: **12:07**
